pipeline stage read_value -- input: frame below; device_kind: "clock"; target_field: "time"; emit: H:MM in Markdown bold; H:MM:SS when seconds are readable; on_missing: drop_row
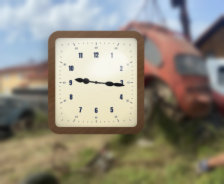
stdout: **9:16**
